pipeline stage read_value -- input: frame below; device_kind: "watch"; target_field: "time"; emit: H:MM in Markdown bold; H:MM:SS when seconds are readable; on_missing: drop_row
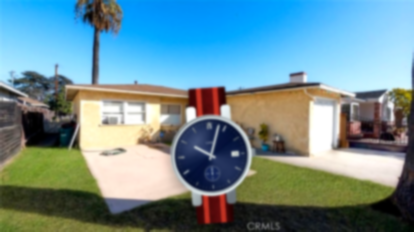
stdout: **10:03**
